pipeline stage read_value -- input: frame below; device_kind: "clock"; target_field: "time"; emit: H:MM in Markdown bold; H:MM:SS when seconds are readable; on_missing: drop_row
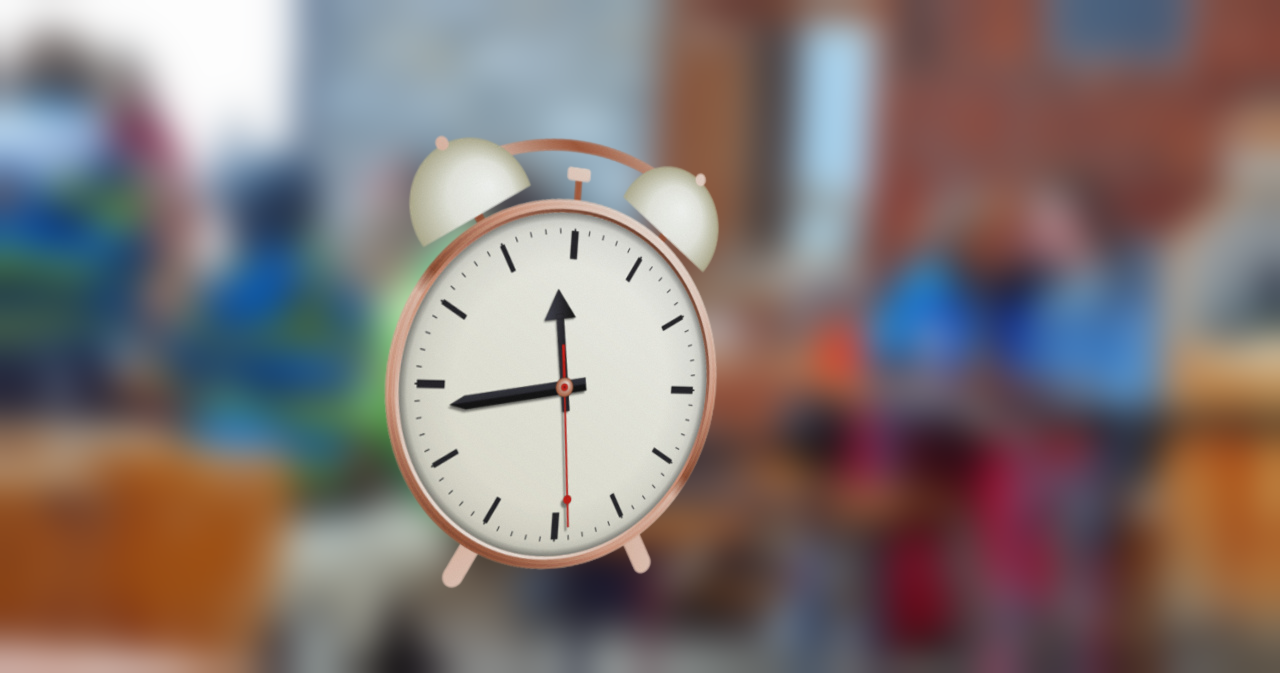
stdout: **11:43:29**
